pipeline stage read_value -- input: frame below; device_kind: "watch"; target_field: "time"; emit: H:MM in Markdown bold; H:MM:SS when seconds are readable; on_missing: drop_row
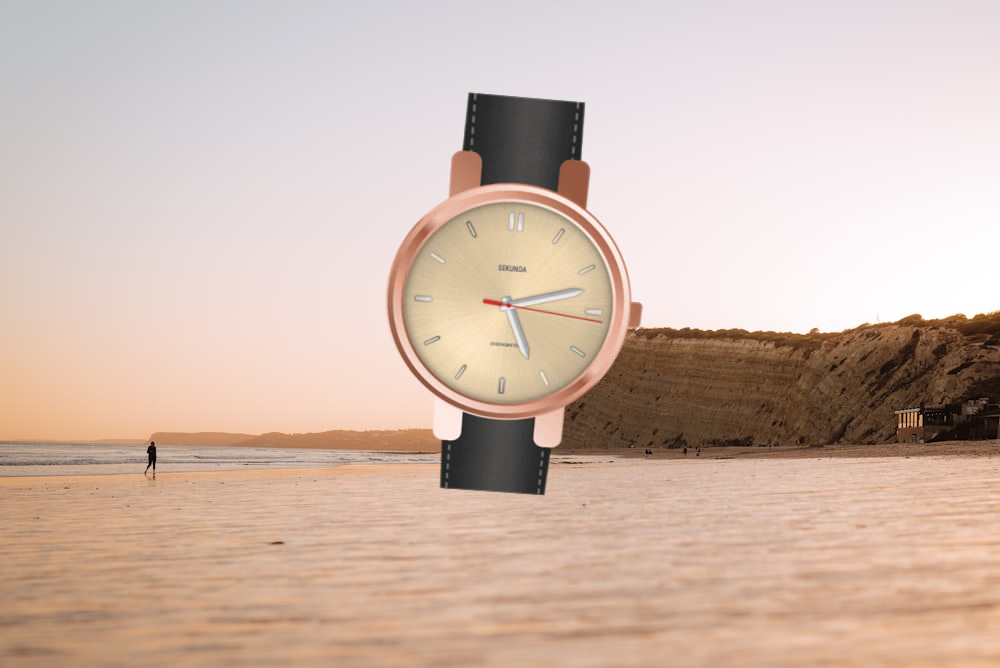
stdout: **5:12:16**
